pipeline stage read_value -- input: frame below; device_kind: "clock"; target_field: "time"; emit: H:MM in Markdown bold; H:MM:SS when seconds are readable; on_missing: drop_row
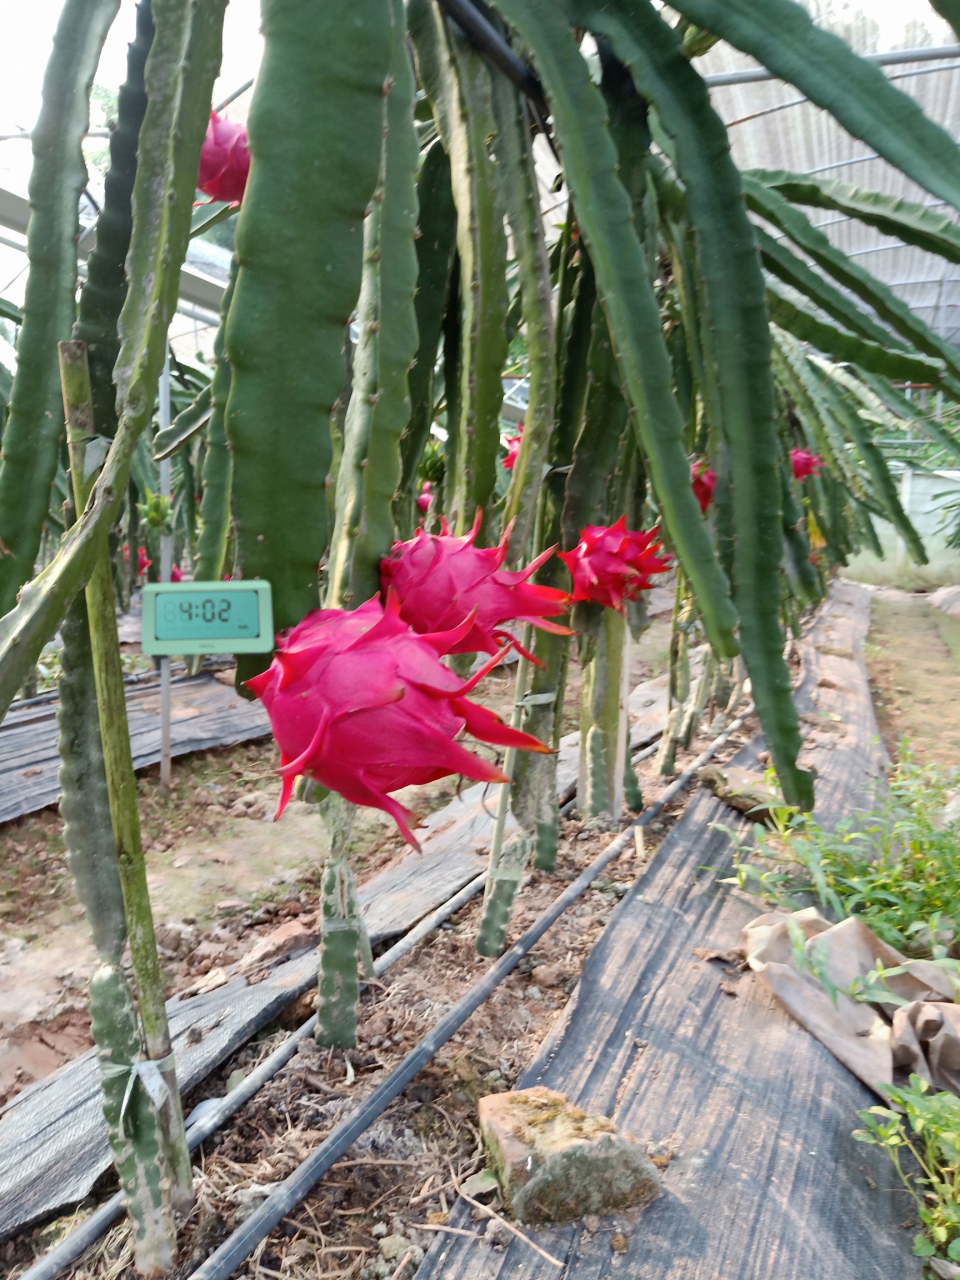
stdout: **4:02**
